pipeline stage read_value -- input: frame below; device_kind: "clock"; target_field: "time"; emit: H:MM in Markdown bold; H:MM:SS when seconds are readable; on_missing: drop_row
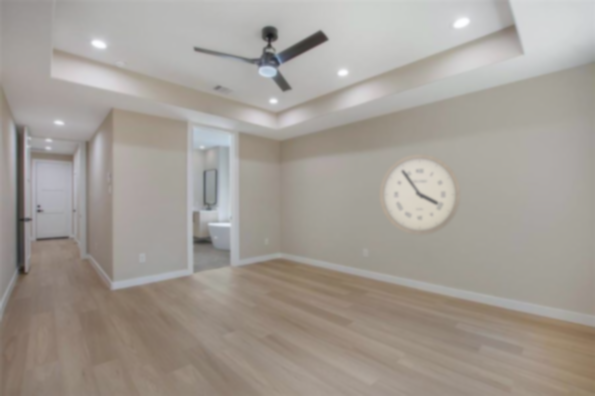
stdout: **3:54**
